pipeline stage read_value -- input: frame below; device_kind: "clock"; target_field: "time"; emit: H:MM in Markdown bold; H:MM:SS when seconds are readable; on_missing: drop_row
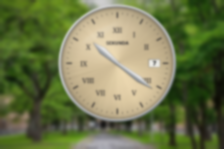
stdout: **10:21**
